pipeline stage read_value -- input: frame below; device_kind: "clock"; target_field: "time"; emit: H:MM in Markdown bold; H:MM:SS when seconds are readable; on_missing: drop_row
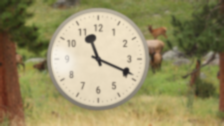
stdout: **11:19**
